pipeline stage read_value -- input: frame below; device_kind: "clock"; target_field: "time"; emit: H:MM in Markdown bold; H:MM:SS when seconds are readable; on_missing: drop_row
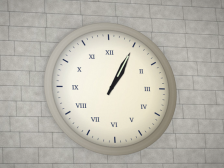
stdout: **1:05**
